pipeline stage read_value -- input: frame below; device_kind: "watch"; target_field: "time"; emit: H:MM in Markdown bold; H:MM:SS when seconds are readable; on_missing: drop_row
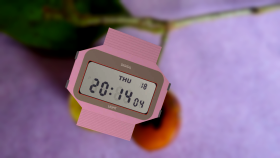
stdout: **20:14:04**
